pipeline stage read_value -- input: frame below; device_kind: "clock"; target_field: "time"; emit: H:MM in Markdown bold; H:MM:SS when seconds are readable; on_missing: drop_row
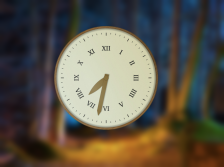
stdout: **7:32**
